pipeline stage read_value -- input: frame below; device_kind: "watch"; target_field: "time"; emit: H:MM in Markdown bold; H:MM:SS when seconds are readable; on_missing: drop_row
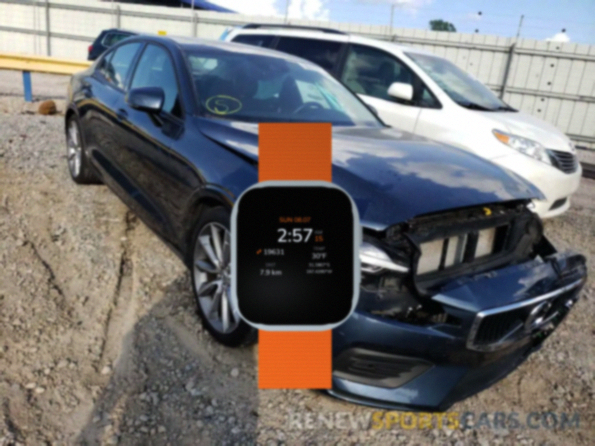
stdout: **2:57**
